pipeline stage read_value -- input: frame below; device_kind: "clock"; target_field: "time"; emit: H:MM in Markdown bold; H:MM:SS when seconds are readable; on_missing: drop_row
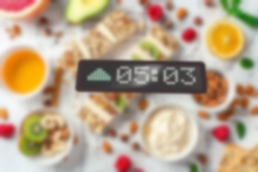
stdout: **5:03**
